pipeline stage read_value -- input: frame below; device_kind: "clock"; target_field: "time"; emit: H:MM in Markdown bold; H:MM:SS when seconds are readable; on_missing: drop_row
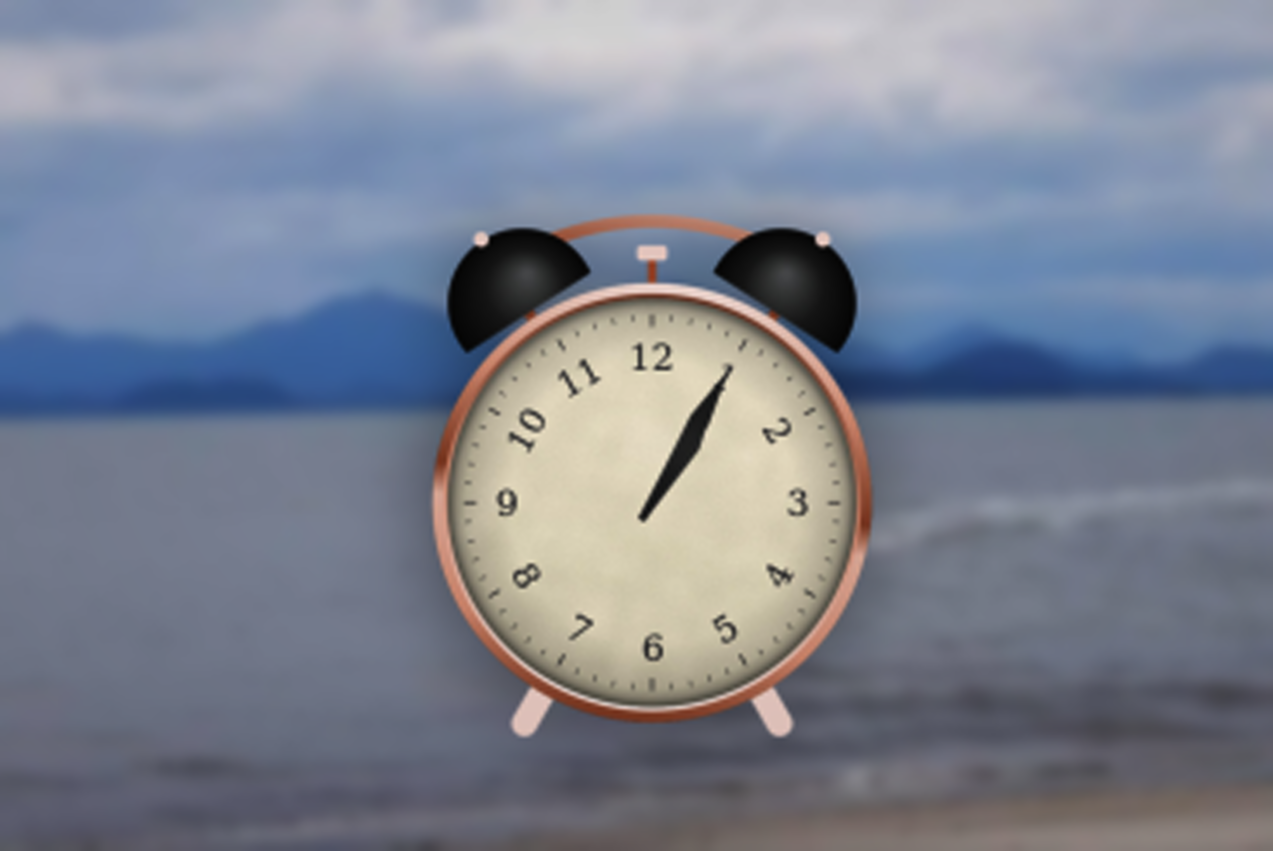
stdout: **1:05**
